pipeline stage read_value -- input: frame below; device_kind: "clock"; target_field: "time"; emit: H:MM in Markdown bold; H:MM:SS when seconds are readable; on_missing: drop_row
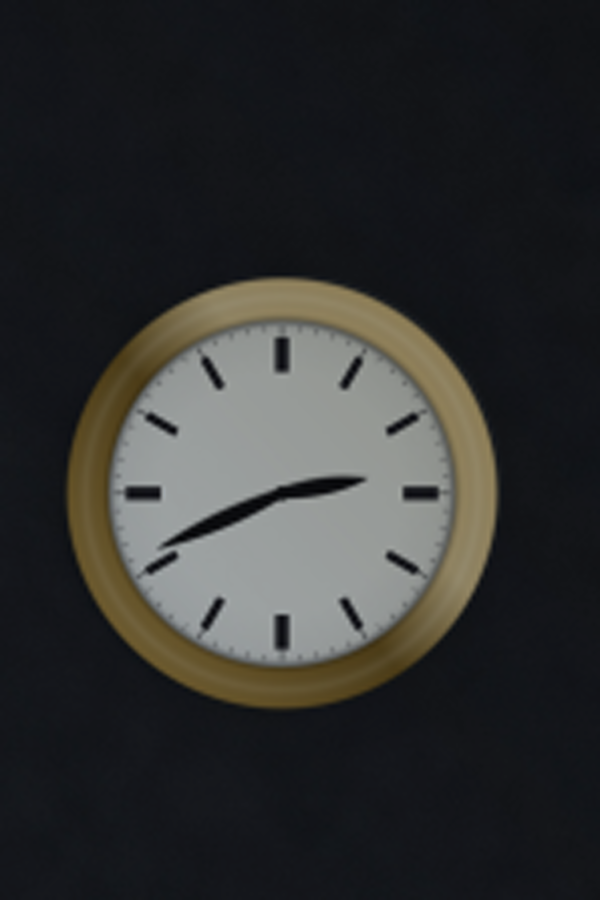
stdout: **2:41**
